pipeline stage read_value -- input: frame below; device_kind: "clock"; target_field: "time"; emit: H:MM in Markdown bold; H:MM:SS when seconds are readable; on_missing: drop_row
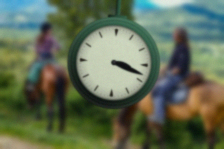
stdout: **3:18**
